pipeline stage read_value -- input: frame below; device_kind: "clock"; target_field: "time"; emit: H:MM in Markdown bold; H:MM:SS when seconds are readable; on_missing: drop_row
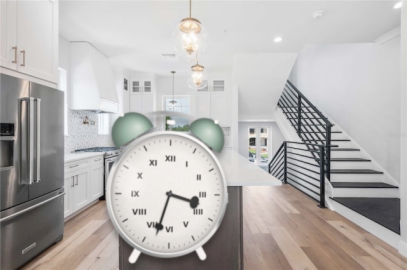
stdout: **3:33**
